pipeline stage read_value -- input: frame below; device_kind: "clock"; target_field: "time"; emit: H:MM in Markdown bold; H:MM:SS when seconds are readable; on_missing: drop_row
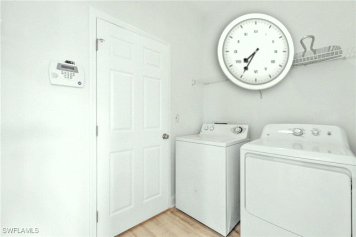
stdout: **7:35**
